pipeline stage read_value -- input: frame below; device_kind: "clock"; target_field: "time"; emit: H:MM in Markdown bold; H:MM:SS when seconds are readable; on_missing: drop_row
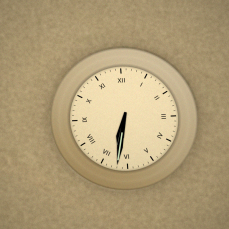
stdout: **6:32**
